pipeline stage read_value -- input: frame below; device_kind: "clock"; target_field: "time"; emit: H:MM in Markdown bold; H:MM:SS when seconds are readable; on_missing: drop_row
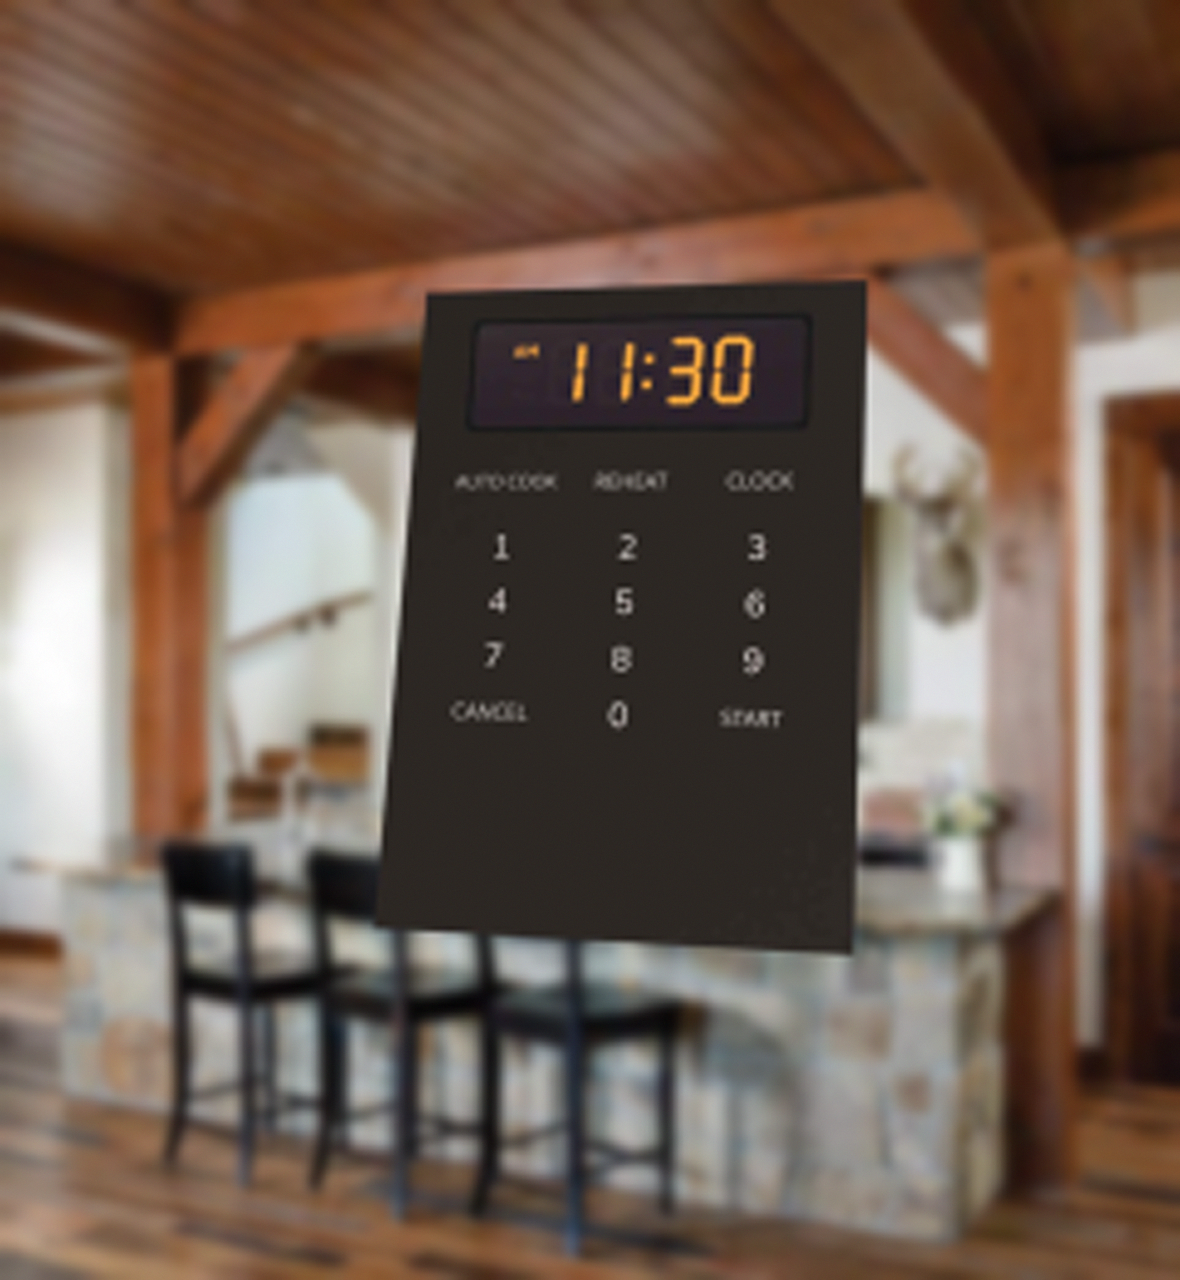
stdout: **11:30**
